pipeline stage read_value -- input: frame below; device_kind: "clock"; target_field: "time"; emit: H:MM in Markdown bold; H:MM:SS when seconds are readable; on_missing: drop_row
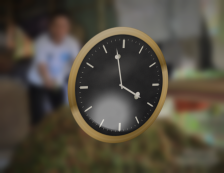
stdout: **3:58**
